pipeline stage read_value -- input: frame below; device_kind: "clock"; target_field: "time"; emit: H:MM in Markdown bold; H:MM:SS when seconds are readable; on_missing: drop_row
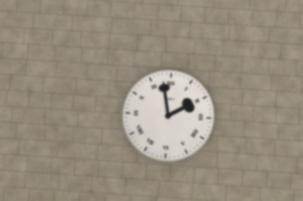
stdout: **1:58**
